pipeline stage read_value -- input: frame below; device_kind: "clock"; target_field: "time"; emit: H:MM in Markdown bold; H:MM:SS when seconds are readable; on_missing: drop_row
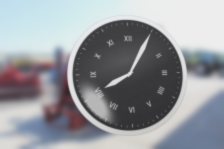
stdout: **8:05**
